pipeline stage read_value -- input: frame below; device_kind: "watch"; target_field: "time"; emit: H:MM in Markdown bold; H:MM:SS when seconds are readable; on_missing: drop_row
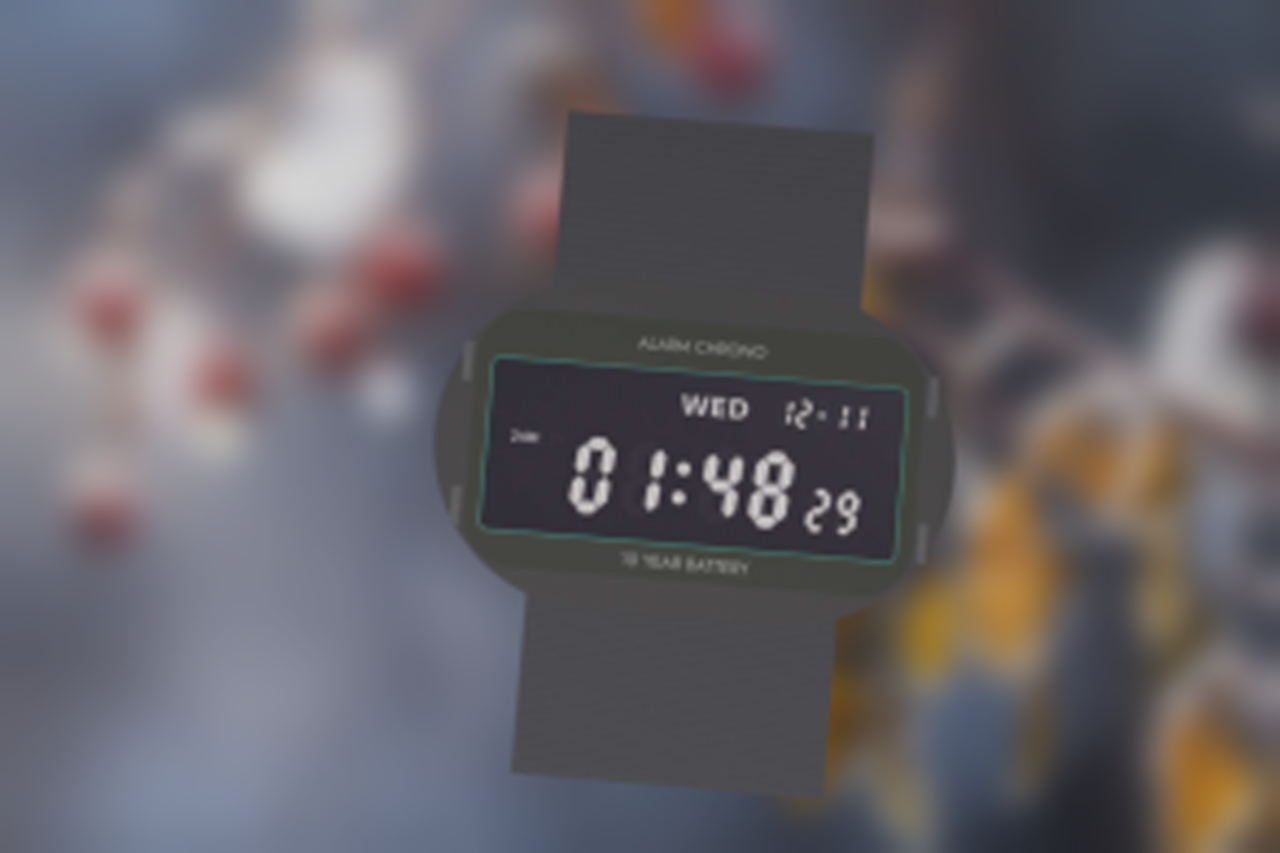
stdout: **1:48:29**
